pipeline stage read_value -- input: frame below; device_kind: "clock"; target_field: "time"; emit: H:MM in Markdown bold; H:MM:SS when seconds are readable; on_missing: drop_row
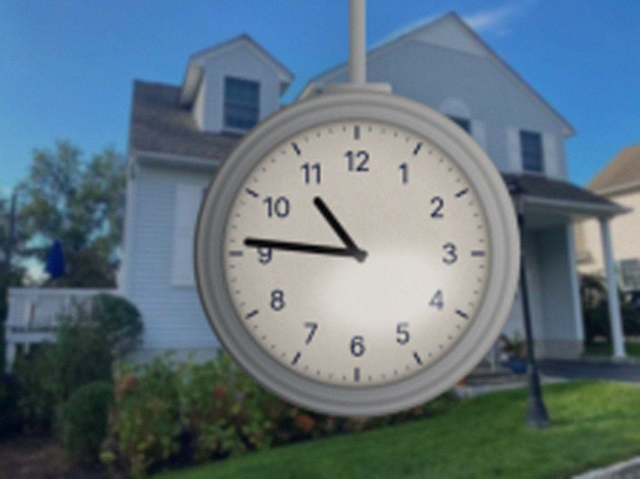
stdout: **10:46**
